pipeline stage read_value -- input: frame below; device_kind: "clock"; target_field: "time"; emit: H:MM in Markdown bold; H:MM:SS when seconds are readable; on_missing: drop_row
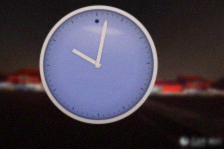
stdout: **10:02**
